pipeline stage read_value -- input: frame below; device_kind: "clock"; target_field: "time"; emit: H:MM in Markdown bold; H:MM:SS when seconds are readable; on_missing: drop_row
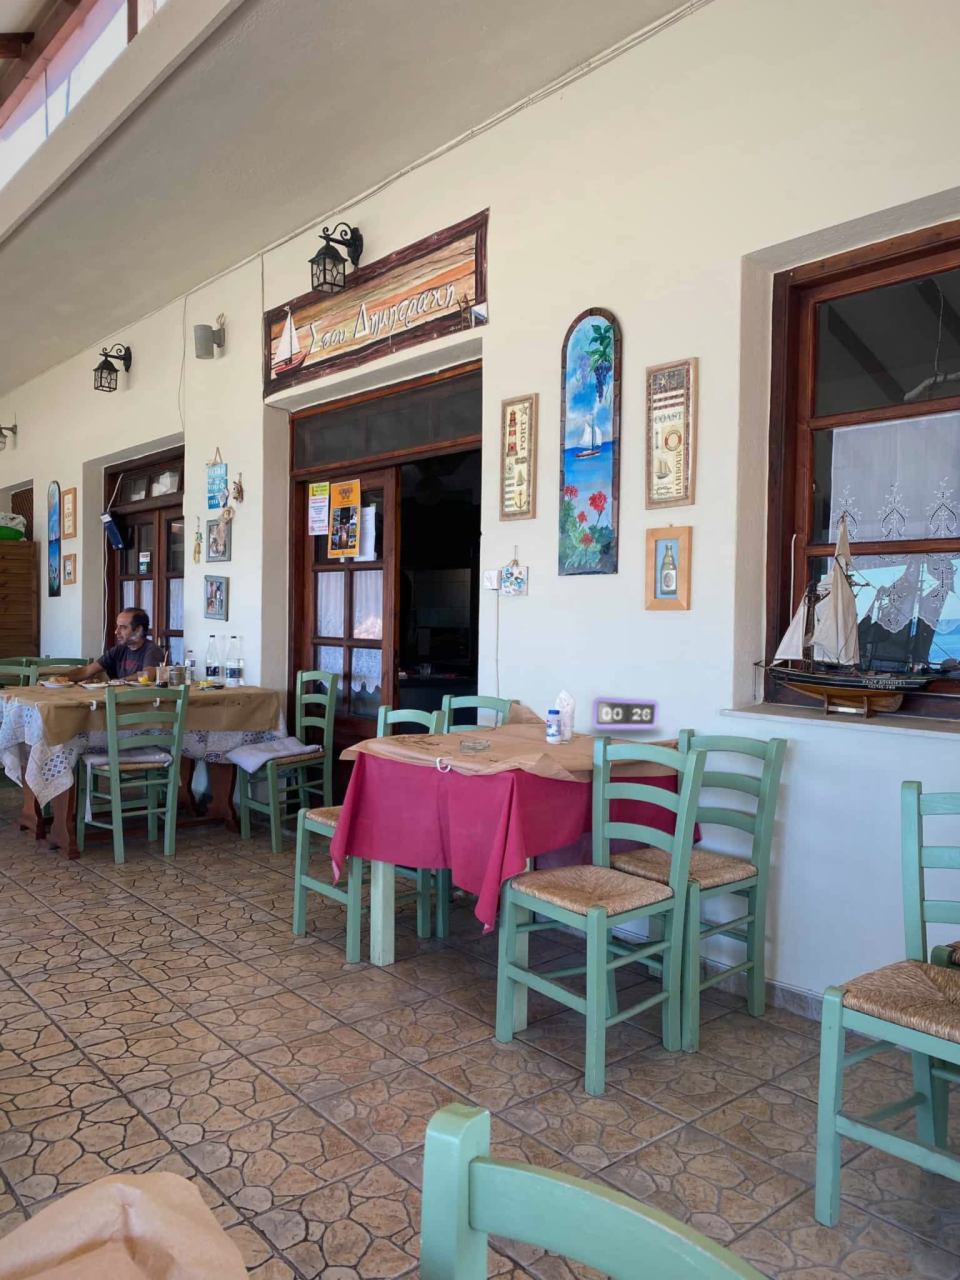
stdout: **0:26**
